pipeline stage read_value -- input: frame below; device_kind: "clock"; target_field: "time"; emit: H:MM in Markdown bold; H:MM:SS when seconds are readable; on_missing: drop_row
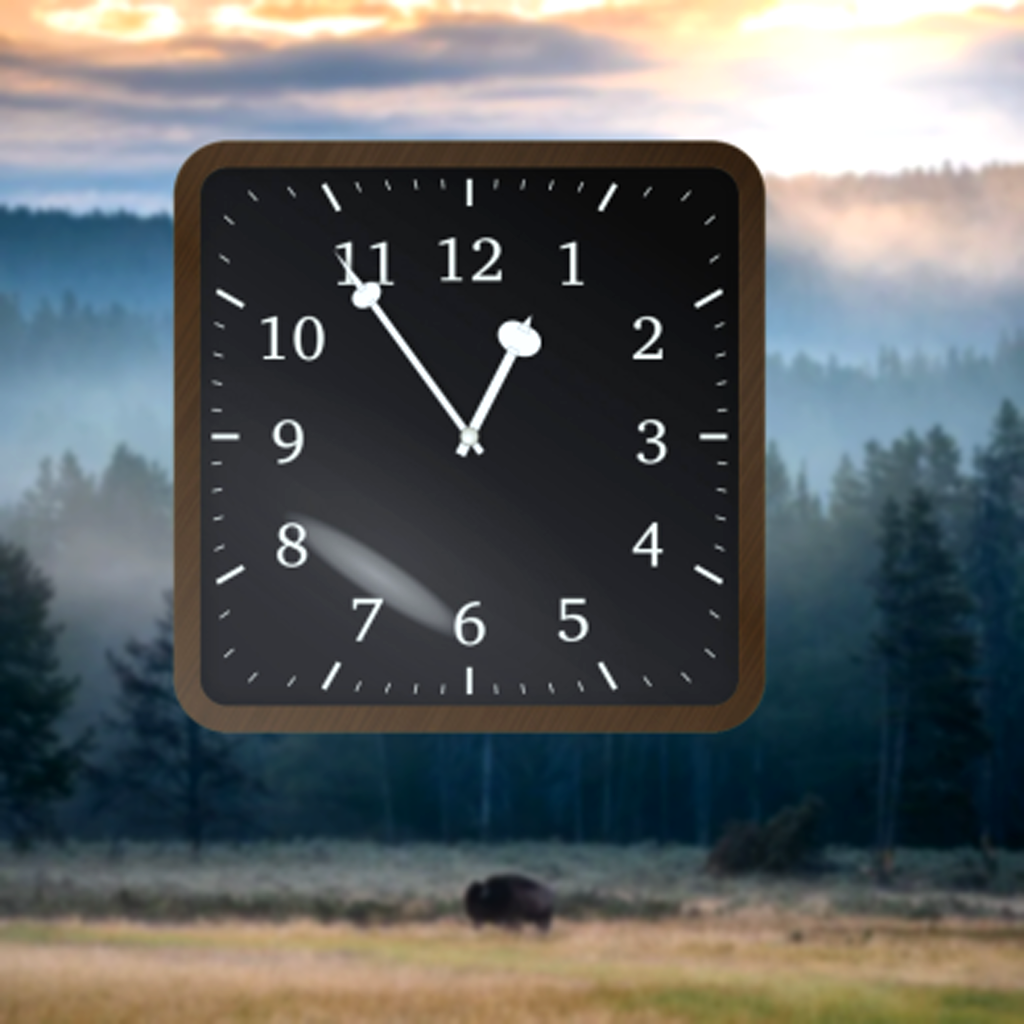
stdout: **12:54**
